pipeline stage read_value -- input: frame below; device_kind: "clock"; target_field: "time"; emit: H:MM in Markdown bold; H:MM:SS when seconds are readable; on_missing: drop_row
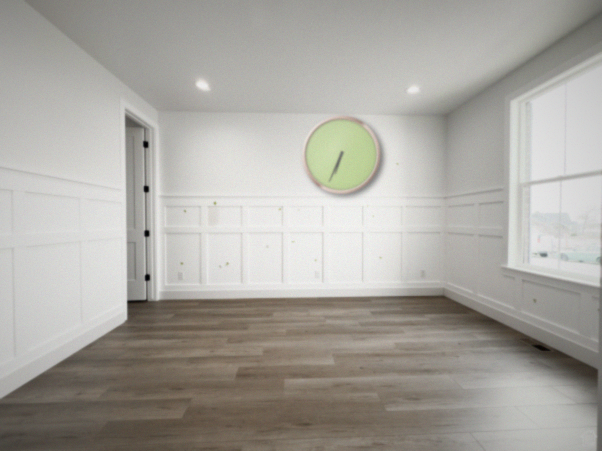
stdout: **6:34**
